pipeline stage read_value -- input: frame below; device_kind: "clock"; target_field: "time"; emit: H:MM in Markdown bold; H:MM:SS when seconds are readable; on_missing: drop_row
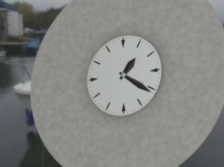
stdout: **1:21**
